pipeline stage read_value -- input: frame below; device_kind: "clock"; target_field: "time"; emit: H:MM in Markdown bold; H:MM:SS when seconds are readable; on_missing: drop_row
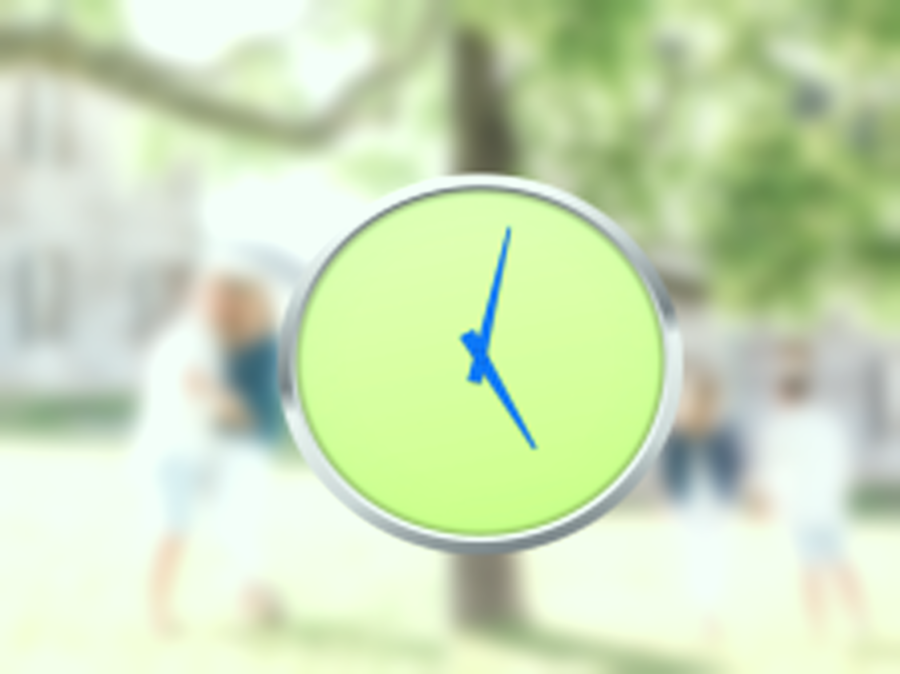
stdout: **5:02**
